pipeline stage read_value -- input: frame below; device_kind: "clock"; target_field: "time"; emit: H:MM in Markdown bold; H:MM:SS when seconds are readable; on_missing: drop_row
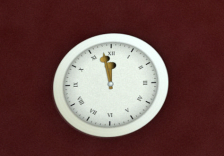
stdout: **11:58**
